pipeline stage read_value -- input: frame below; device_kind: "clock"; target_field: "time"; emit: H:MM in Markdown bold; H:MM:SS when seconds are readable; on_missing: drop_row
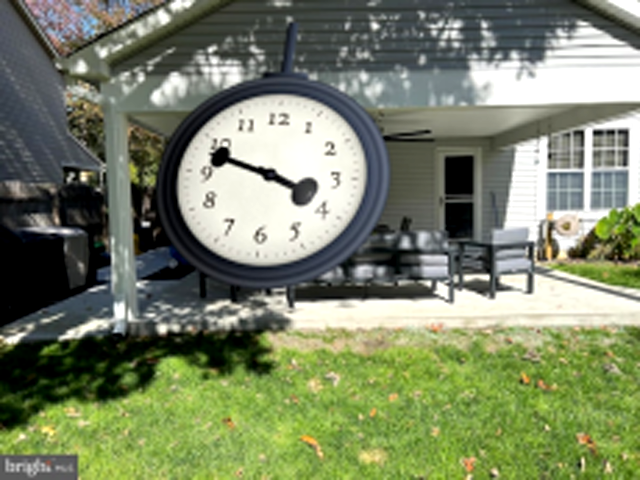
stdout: **3:48**
